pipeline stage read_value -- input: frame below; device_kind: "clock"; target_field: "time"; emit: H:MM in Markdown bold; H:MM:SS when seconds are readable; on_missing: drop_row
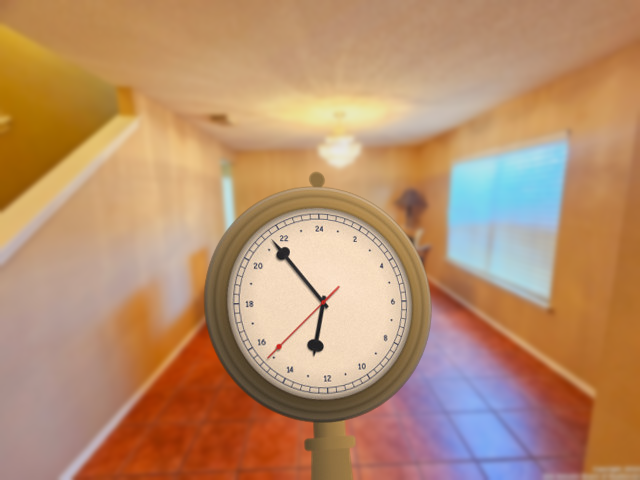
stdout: **12:53:38**
